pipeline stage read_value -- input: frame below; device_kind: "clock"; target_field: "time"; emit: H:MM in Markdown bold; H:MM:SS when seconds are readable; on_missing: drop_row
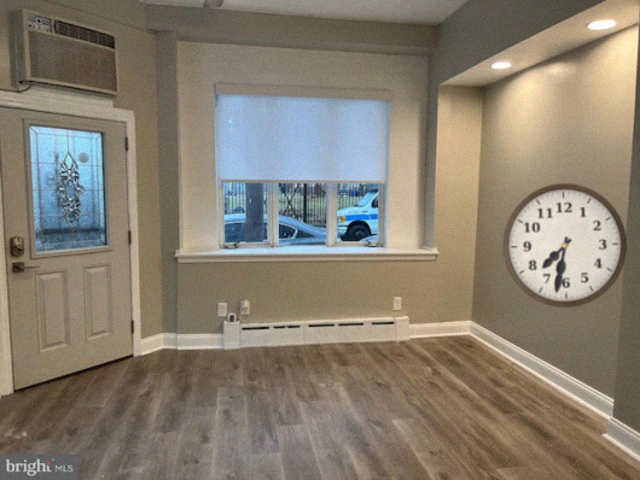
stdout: **7:32**
